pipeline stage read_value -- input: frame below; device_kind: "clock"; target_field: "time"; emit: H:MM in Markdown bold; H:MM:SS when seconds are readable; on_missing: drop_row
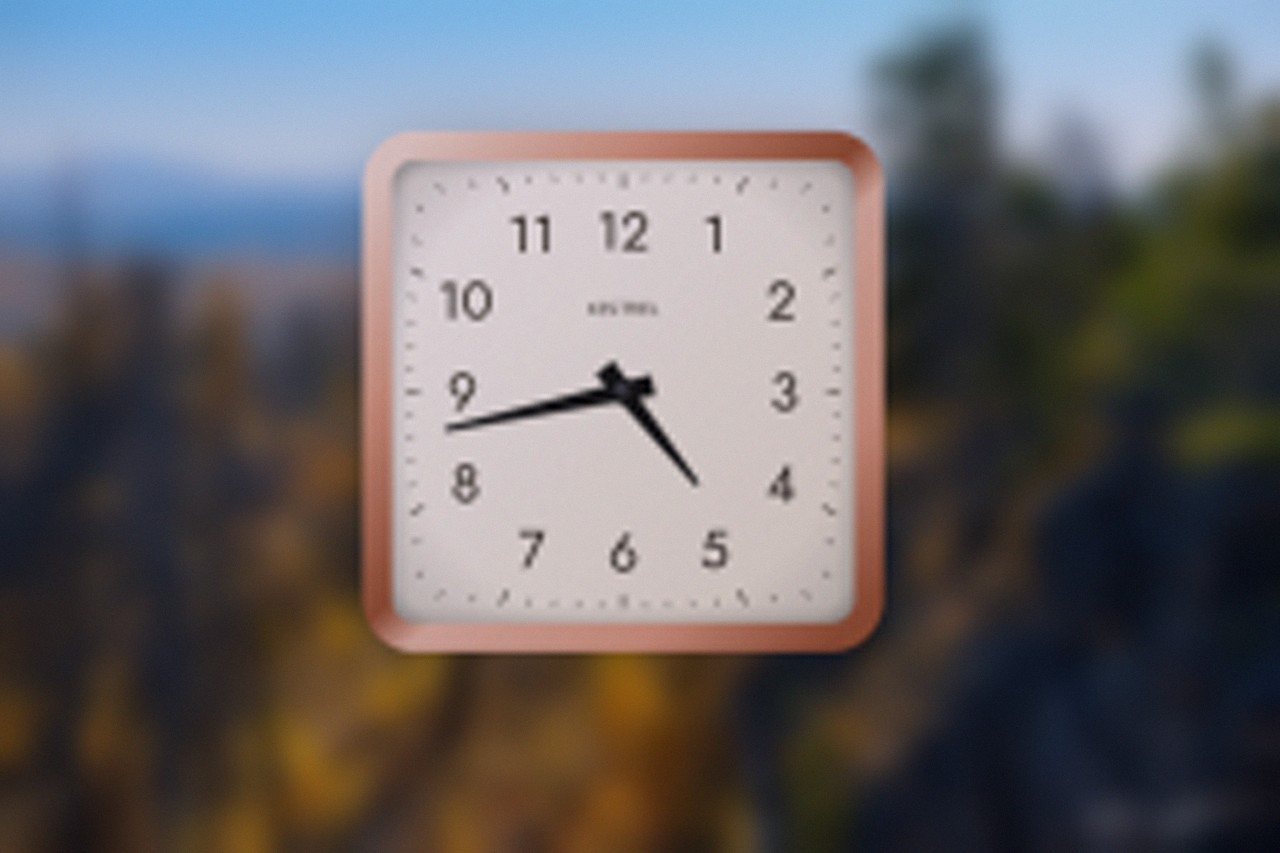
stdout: **4:43**
